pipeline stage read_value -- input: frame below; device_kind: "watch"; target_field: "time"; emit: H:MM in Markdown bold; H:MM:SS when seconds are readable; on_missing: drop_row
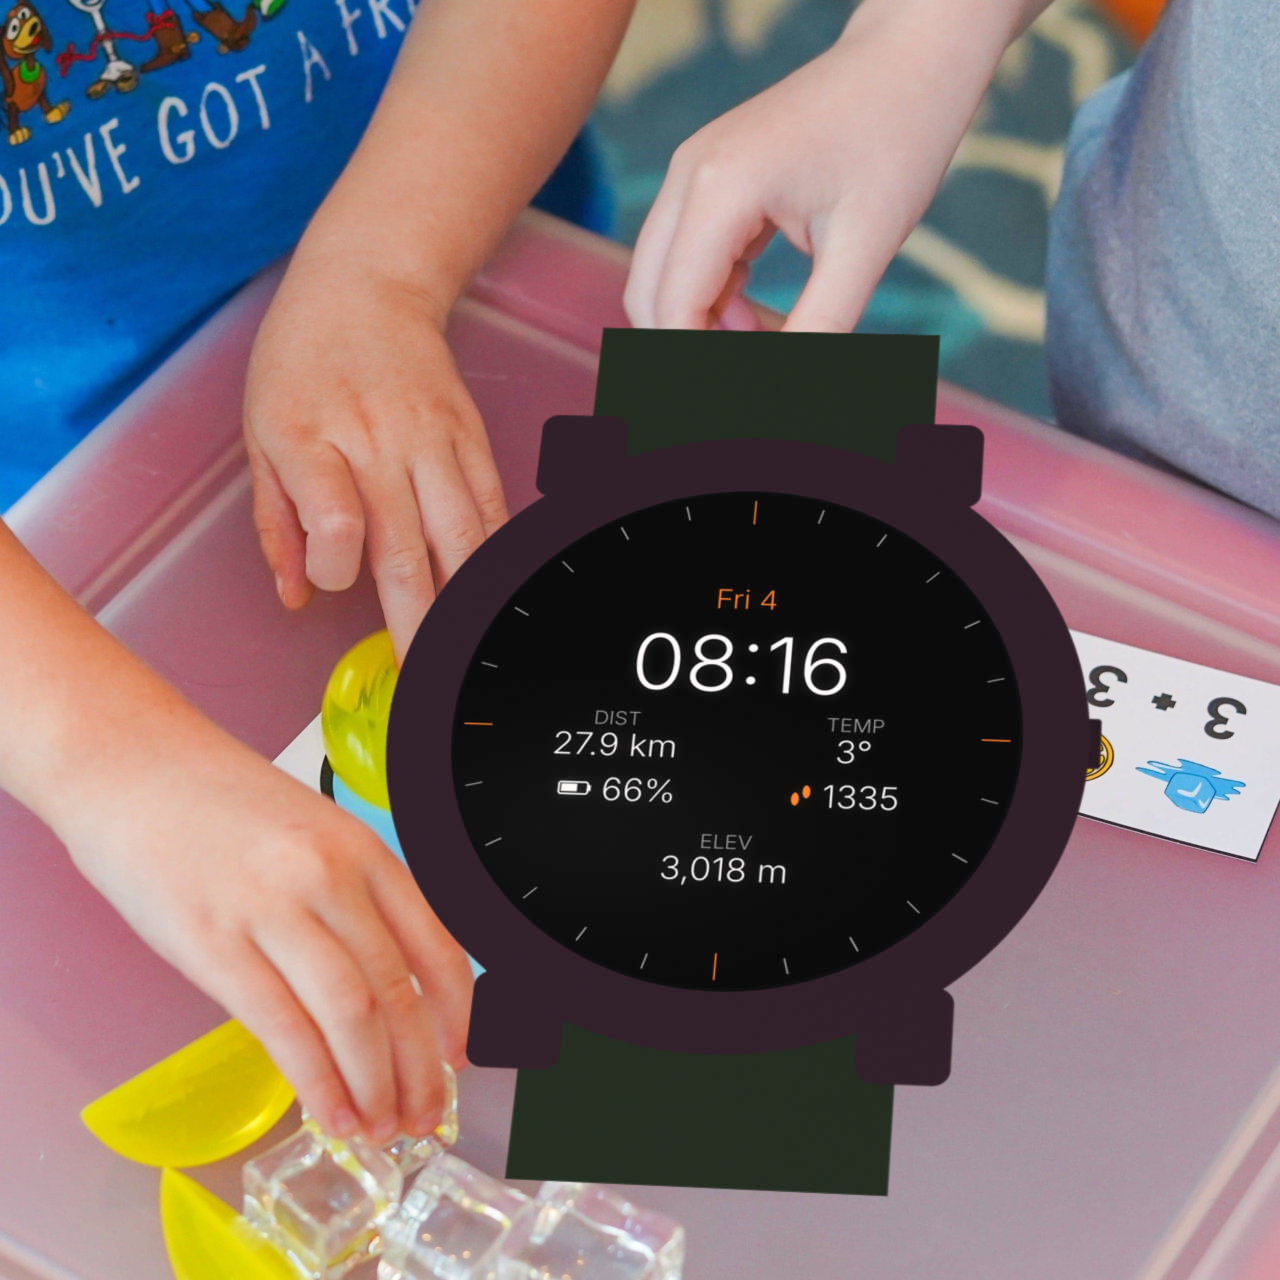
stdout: **8:16**
